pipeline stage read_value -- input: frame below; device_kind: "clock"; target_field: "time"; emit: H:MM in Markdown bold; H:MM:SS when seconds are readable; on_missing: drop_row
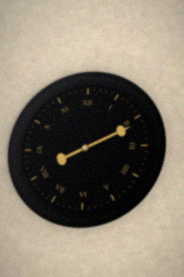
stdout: **8:11**
